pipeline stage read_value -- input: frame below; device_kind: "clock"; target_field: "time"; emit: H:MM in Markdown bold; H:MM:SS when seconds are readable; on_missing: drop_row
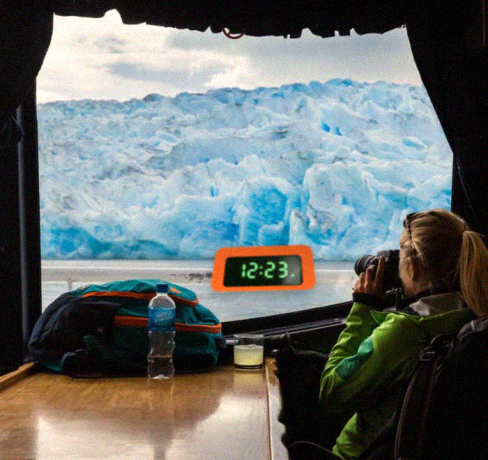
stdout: **12:23**
